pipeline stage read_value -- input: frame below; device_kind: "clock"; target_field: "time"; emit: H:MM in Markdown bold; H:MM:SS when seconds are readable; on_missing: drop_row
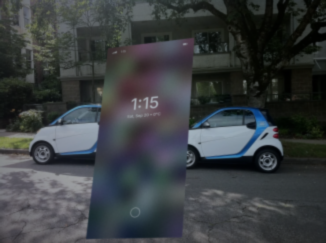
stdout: **1:15**
